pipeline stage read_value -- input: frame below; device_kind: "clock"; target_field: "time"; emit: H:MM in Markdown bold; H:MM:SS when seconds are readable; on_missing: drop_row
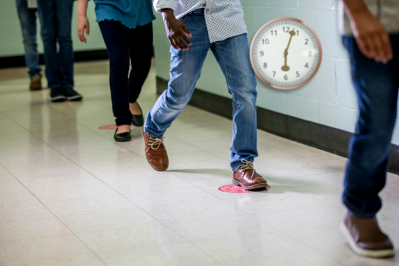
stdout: **6:03**
